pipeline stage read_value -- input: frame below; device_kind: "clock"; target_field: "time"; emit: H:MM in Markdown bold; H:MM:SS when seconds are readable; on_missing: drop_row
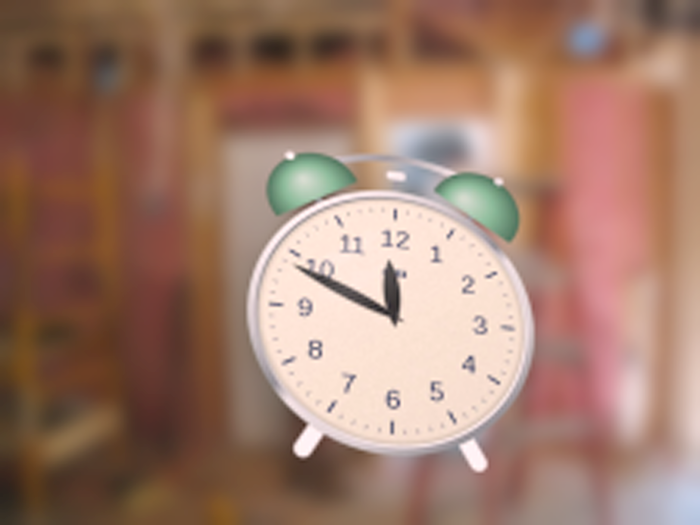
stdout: **11:49**
